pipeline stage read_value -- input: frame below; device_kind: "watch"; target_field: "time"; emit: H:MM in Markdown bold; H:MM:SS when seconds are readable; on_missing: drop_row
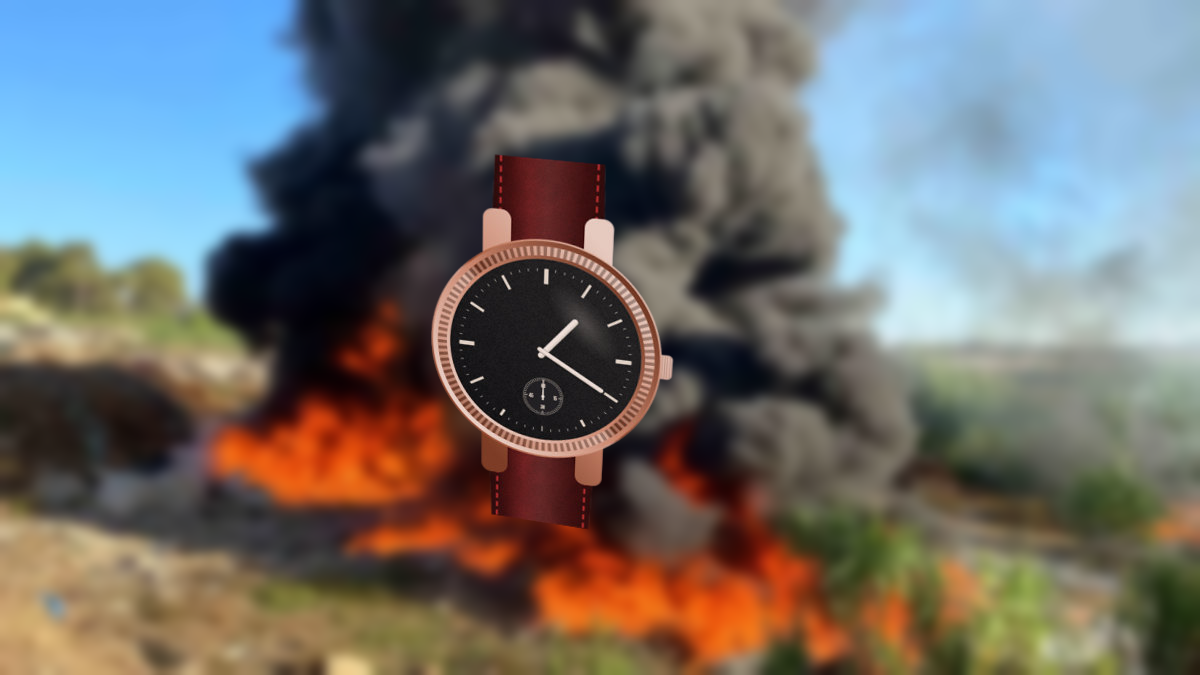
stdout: **1:20**
